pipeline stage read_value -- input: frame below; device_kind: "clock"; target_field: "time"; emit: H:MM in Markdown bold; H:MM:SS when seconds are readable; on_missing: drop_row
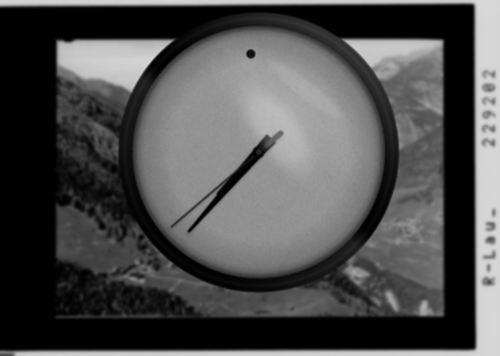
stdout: **7:37:39**
